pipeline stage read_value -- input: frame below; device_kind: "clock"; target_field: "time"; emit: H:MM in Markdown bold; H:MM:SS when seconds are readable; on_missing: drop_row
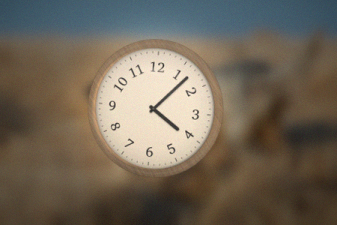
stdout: **4:07**
